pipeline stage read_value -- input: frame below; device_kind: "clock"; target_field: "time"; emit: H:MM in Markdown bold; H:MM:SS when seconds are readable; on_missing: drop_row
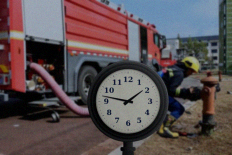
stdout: **1:47**
